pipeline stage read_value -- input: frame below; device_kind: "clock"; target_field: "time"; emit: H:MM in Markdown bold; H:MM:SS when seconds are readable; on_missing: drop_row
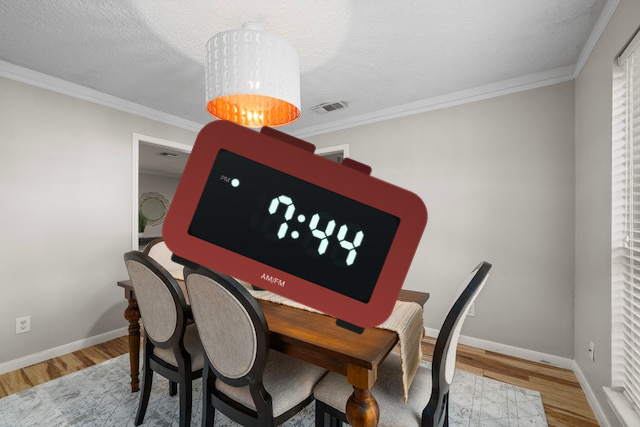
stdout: **7:44**
